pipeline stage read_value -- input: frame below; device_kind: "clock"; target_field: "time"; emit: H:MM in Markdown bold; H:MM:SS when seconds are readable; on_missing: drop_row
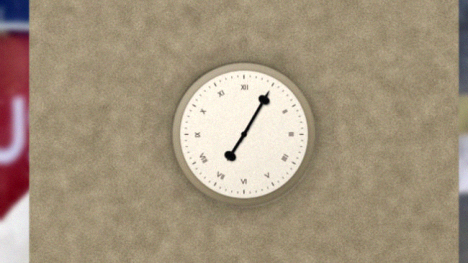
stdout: **7:05**
